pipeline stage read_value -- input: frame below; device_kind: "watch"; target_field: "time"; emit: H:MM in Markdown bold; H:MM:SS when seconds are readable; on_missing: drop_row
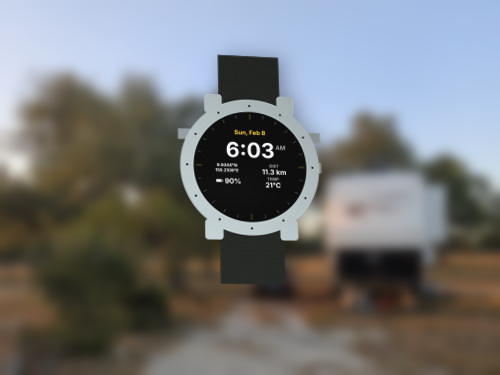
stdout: **6:03**
